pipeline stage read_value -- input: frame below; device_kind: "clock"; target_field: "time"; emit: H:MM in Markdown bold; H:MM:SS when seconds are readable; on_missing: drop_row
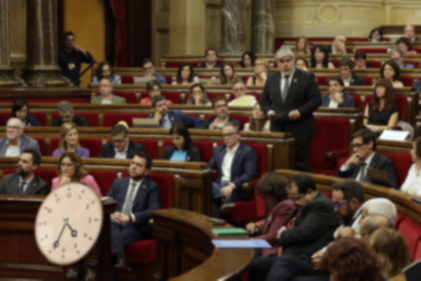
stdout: **4:34**
